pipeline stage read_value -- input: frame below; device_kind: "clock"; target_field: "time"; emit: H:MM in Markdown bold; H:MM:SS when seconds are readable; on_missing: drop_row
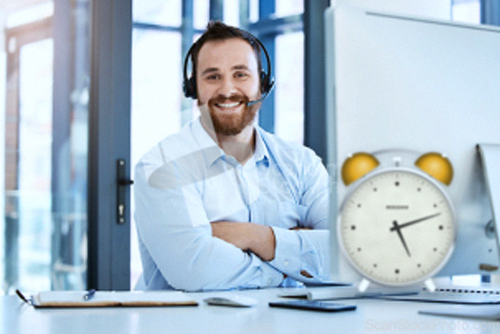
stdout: **5:12**
